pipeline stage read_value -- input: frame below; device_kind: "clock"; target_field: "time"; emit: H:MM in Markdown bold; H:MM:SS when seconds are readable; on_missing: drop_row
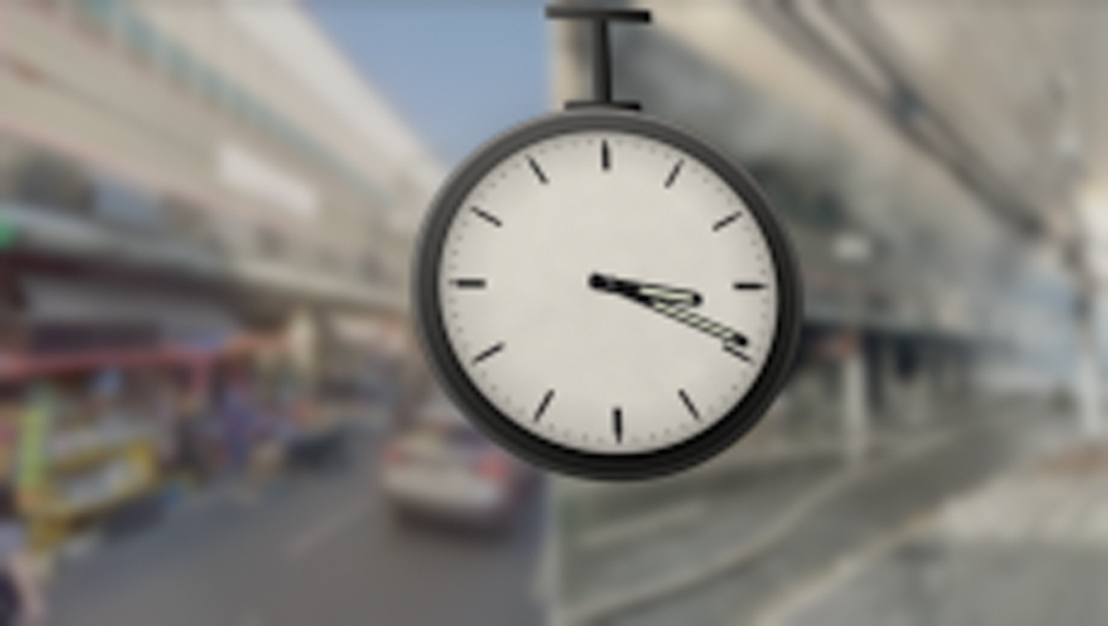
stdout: **3:19**
